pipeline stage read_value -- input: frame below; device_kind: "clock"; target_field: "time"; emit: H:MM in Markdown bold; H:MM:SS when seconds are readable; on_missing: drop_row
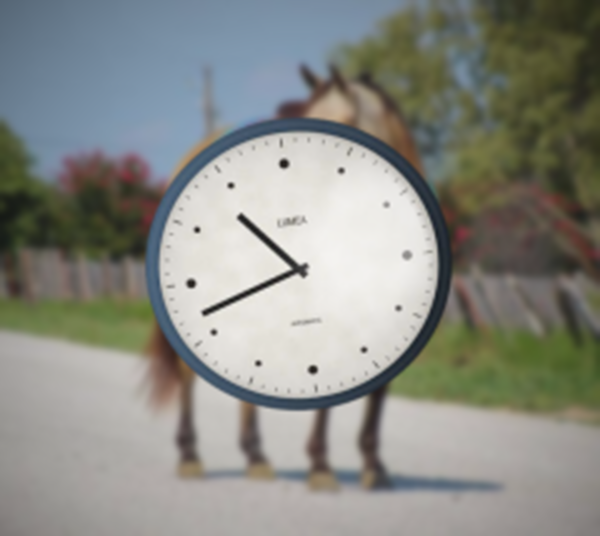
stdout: **10:42**
